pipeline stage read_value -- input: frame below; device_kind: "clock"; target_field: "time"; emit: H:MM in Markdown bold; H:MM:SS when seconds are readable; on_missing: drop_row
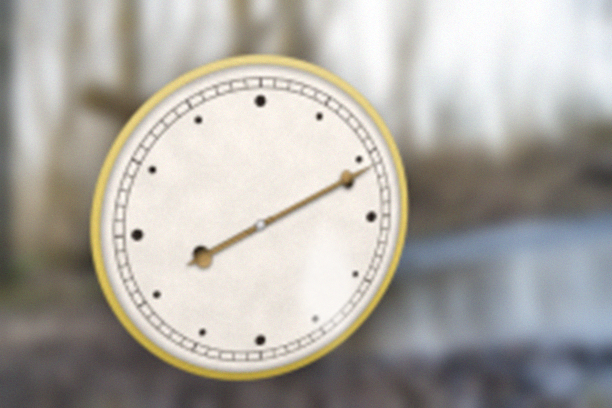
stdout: **8:11**
